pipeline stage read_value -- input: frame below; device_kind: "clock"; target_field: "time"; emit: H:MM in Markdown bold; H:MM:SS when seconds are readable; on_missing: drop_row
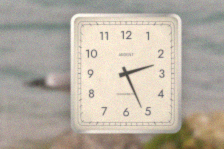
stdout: **2:26**
